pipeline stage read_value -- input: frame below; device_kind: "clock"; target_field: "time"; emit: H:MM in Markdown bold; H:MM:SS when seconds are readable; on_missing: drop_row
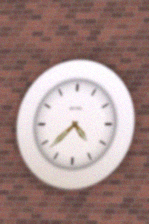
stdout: **4:38**
